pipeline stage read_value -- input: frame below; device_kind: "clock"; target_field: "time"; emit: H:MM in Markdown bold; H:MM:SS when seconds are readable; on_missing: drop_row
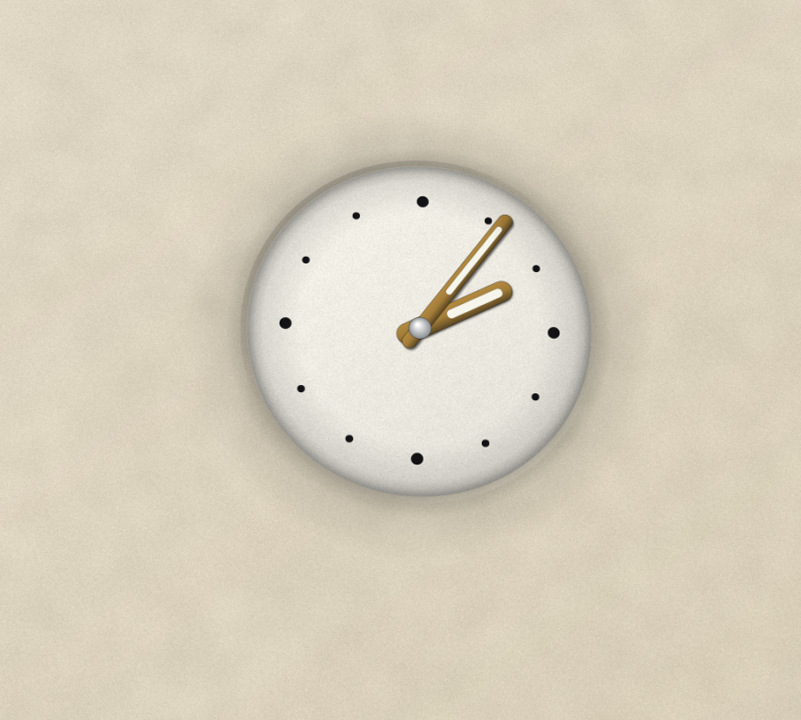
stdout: **2:06**
